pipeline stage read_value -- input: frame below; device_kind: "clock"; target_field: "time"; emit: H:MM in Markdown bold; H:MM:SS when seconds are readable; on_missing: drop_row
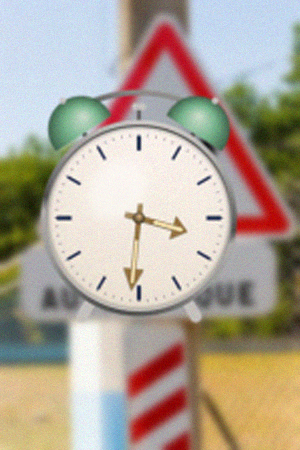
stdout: **3:31**
